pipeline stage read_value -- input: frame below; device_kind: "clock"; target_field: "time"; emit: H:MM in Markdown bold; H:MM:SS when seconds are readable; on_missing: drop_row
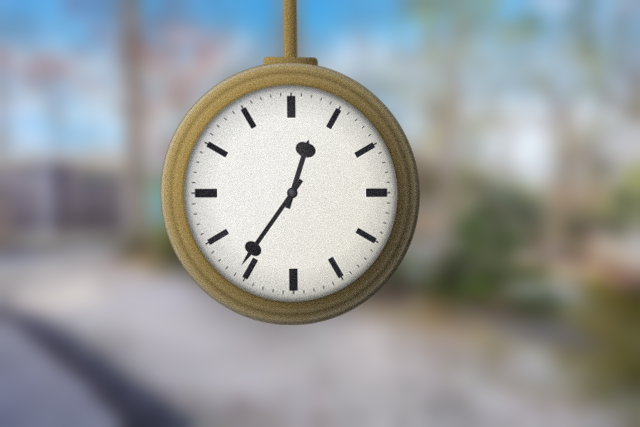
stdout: **12:36**
